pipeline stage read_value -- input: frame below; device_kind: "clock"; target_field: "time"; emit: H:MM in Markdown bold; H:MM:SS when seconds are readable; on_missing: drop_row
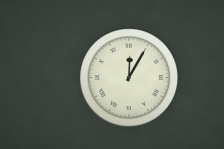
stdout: **12:05**
